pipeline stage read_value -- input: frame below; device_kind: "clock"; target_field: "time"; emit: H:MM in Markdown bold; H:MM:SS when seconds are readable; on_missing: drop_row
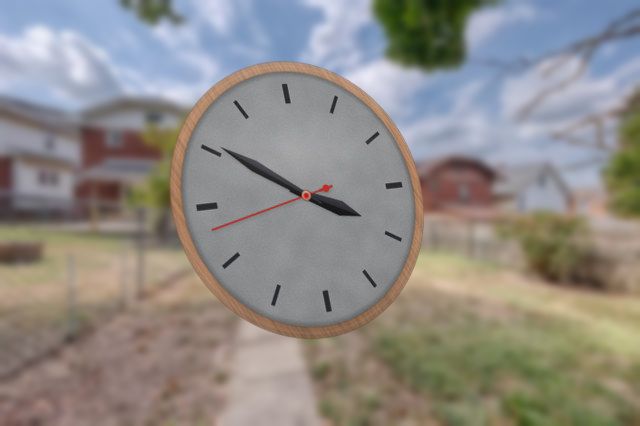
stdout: **3:50:43**
